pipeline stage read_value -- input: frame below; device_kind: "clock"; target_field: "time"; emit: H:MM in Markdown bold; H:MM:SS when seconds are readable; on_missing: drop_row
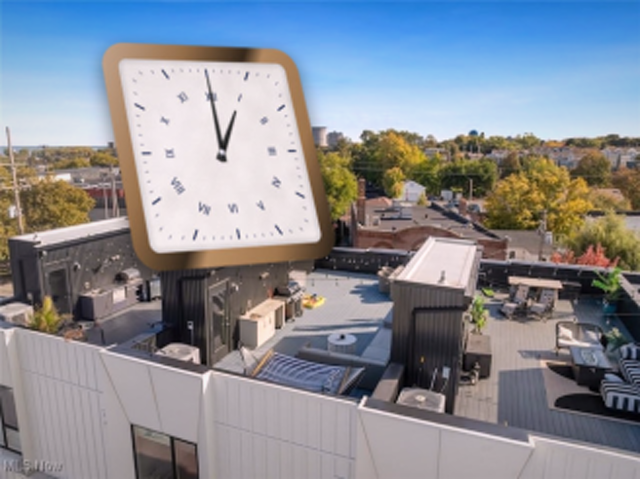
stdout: **1:00**
